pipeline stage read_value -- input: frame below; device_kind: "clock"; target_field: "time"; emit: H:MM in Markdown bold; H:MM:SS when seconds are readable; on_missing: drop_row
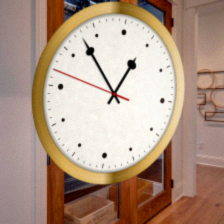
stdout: **12:52:47**
